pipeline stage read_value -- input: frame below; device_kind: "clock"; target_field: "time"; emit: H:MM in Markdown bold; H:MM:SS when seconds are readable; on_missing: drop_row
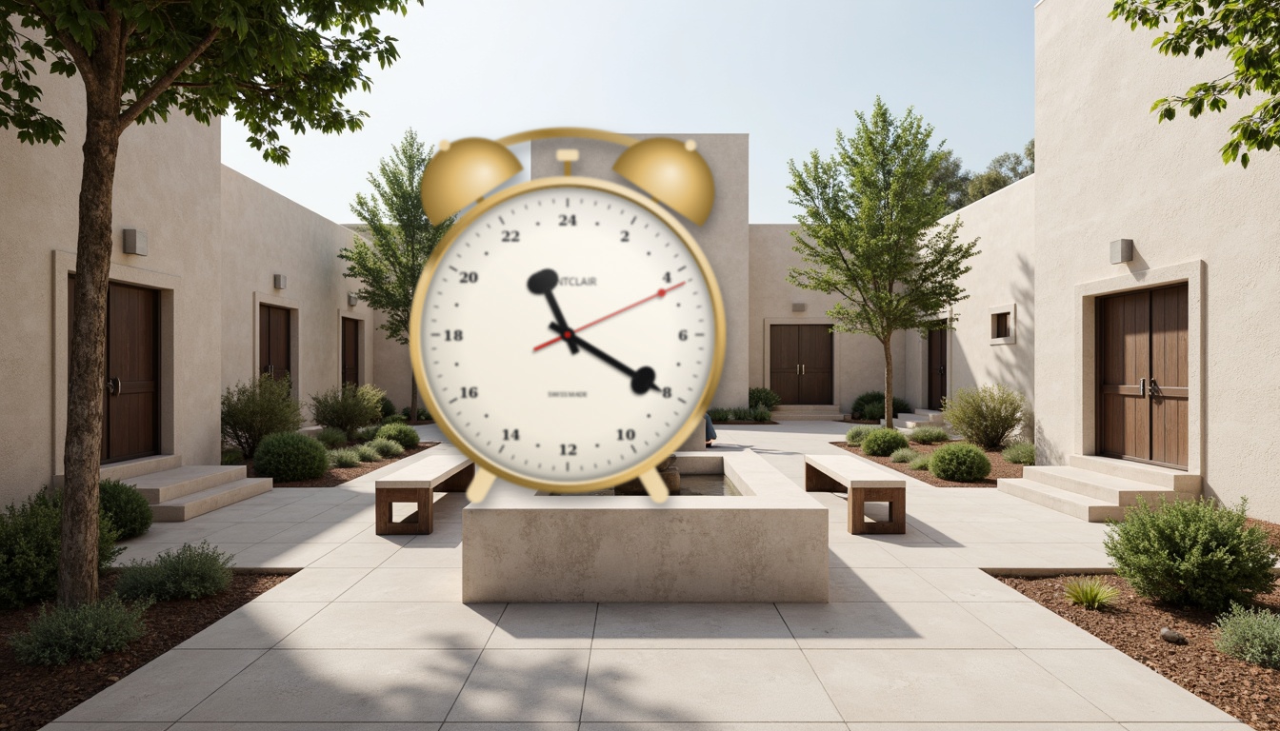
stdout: **22:20:11**
